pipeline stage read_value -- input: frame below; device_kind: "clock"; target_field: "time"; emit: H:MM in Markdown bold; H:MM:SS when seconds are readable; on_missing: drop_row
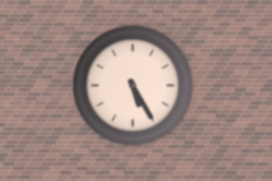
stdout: **5:25**
